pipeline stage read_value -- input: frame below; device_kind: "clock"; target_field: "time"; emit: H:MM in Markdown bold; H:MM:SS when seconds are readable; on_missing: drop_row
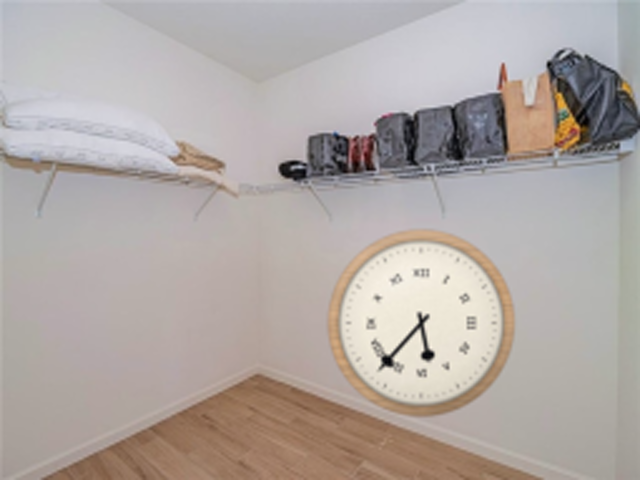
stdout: **5:37**
